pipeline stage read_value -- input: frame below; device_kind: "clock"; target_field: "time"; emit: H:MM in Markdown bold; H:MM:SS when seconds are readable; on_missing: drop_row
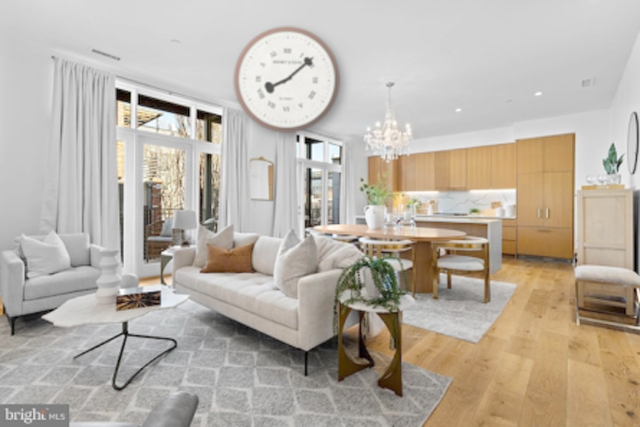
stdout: **8:08**
